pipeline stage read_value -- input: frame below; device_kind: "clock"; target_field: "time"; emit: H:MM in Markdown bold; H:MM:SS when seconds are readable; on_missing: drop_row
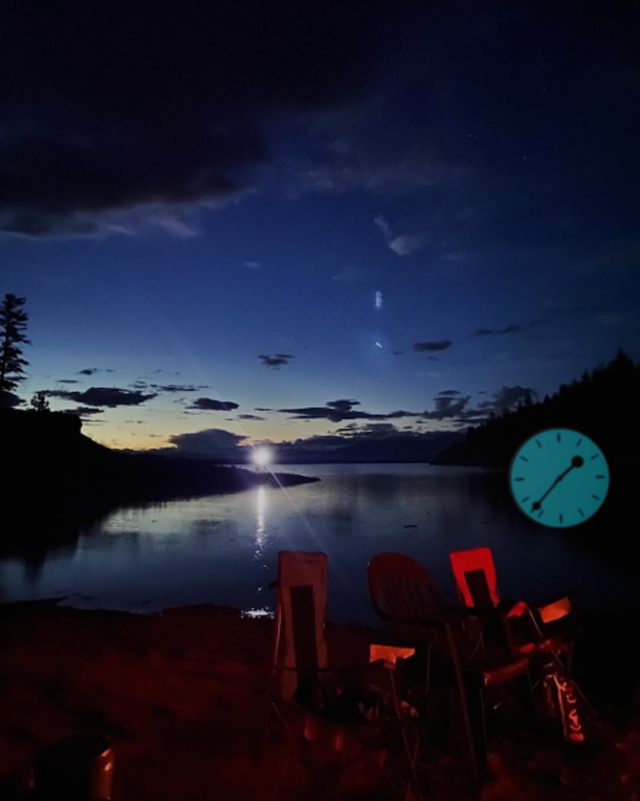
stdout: **1:37**
